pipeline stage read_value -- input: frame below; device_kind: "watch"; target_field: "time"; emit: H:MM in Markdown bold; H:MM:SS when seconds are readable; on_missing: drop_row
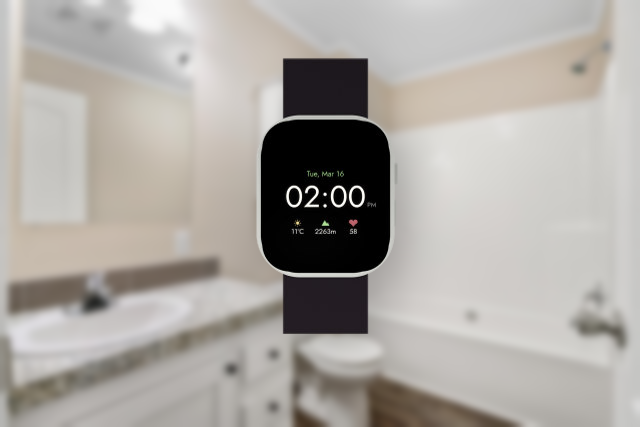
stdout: **2:00**
